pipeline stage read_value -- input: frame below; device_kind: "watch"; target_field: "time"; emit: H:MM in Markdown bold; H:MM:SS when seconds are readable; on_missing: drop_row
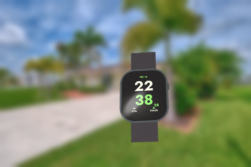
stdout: **22:38**
